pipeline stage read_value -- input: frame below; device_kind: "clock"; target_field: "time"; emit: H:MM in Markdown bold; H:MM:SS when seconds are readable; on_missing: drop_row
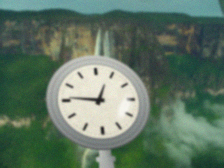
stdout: **12:46**
